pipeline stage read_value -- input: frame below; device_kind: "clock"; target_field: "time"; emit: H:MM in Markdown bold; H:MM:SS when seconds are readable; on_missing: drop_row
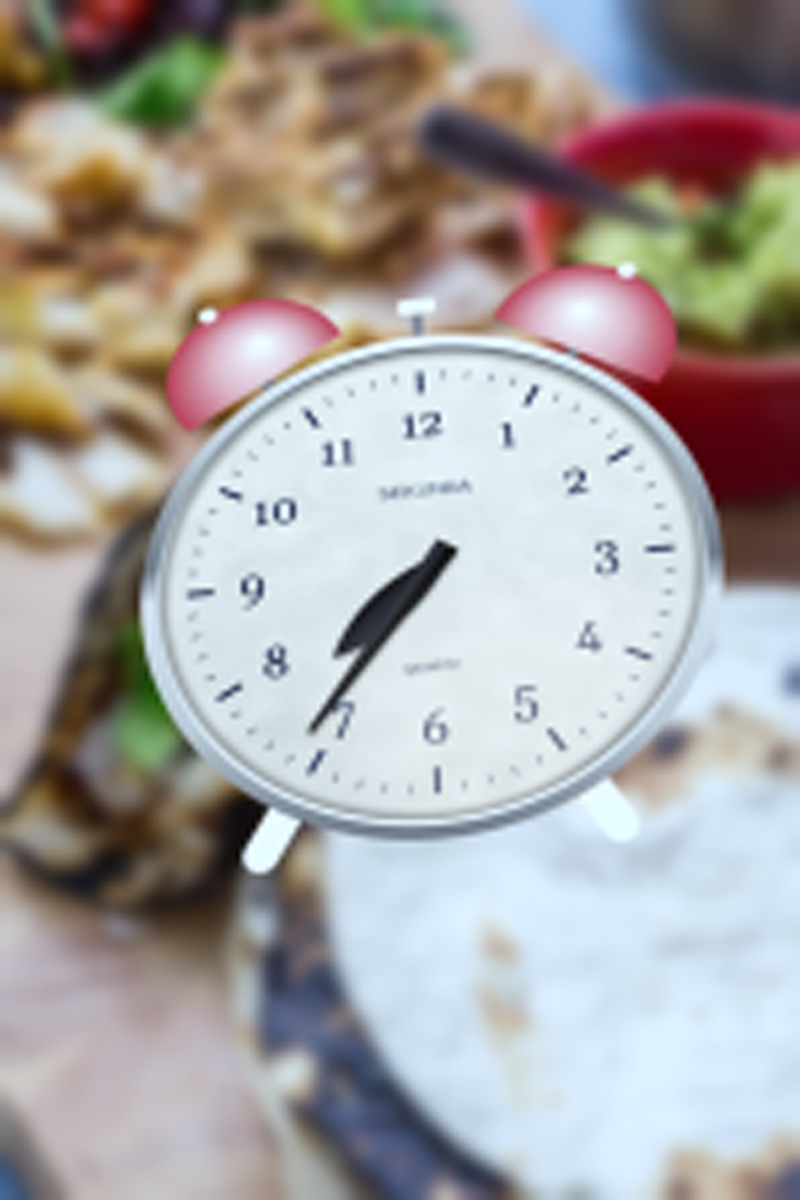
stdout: **7:36**
